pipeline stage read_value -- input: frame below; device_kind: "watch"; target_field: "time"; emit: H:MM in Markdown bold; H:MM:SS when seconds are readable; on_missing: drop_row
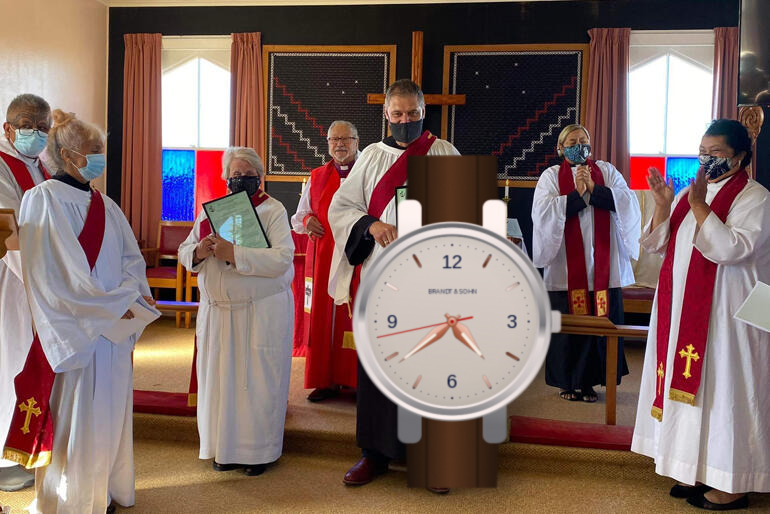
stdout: **4:38:43**
